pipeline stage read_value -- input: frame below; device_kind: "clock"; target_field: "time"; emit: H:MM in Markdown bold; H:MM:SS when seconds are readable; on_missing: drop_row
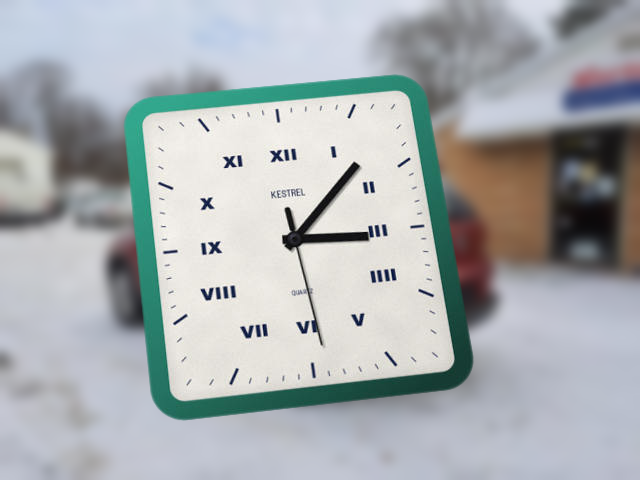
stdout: **3:07:29**
